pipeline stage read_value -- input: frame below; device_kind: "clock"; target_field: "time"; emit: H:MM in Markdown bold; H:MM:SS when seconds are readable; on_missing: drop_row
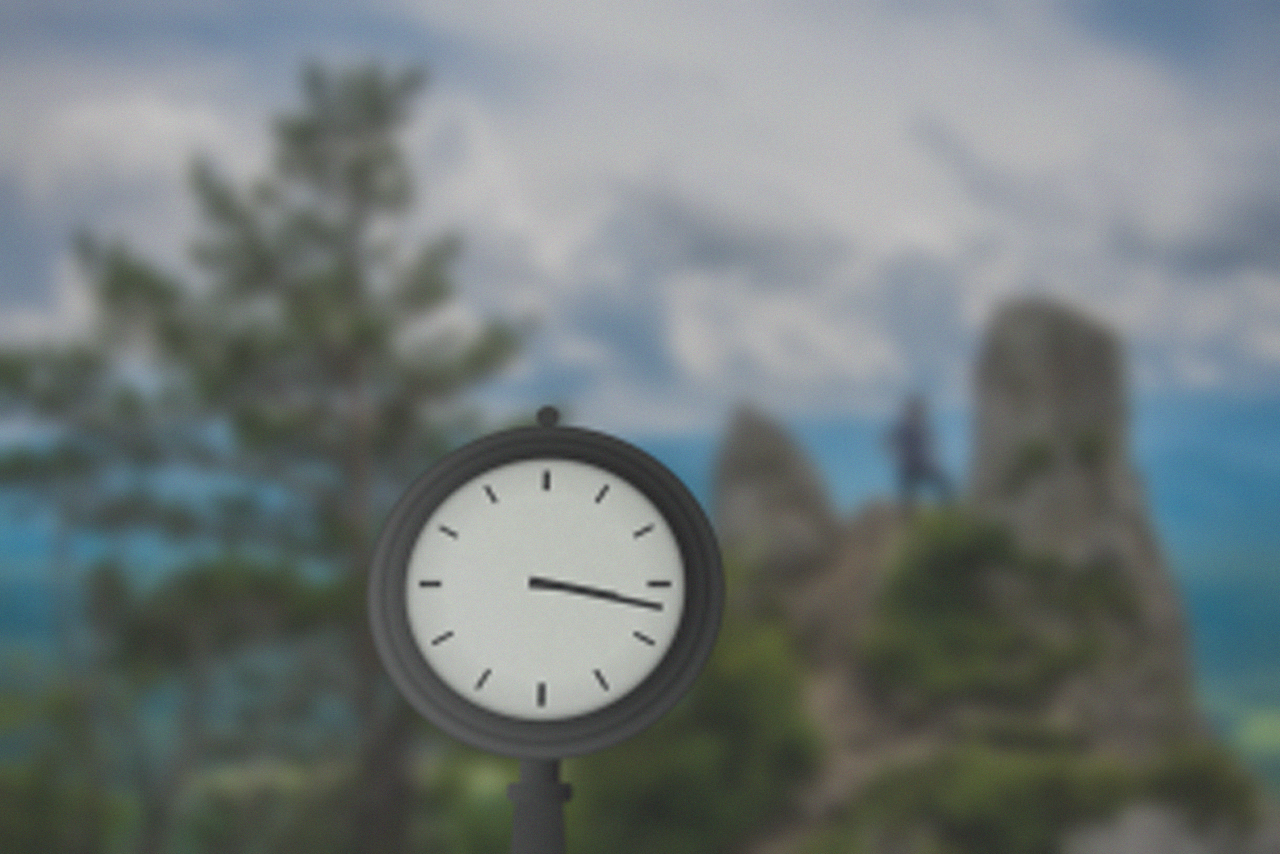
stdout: **3:17**
